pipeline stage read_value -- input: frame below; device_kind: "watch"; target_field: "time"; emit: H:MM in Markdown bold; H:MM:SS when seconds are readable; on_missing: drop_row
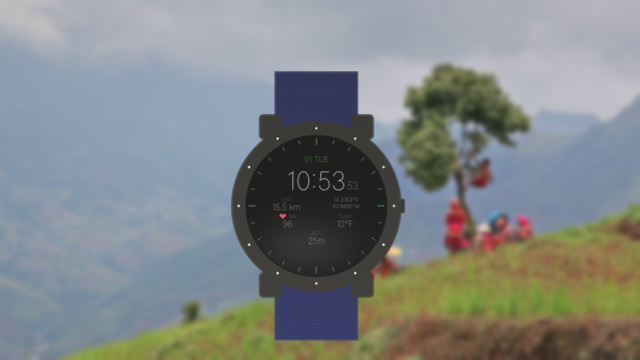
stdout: **10:53:53**
